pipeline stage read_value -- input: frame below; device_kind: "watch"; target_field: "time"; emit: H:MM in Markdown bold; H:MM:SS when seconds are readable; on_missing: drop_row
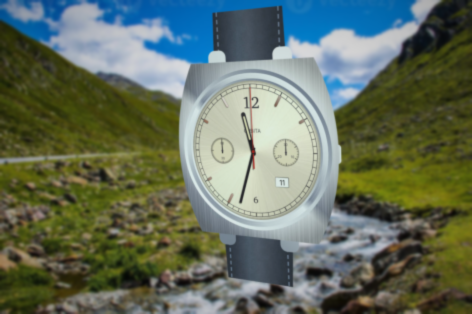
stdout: **11:33**
